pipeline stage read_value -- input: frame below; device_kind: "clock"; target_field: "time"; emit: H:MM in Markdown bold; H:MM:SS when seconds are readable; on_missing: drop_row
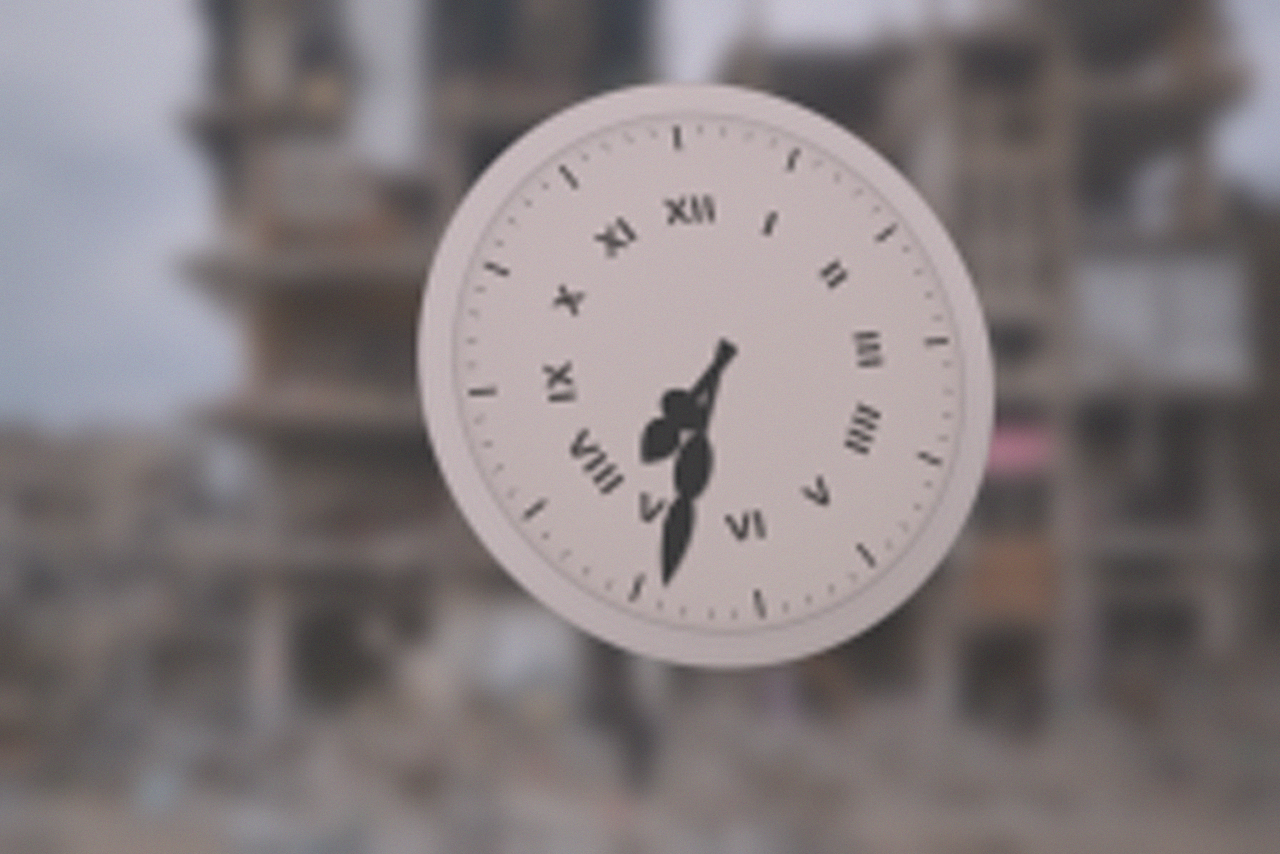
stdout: **7:34**
